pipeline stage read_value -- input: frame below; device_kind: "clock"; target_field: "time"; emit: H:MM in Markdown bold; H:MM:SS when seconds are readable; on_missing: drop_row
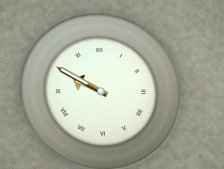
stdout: **9:50**
